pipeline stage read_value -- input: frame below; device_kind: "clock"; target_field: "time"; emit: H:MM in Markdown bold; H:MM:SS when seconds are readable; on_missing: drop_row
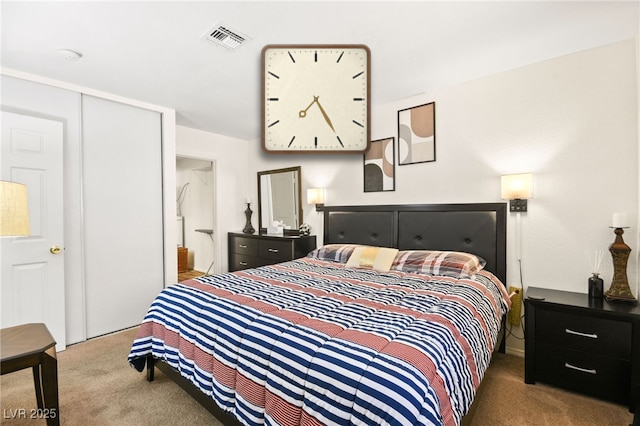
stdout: **7:25**
